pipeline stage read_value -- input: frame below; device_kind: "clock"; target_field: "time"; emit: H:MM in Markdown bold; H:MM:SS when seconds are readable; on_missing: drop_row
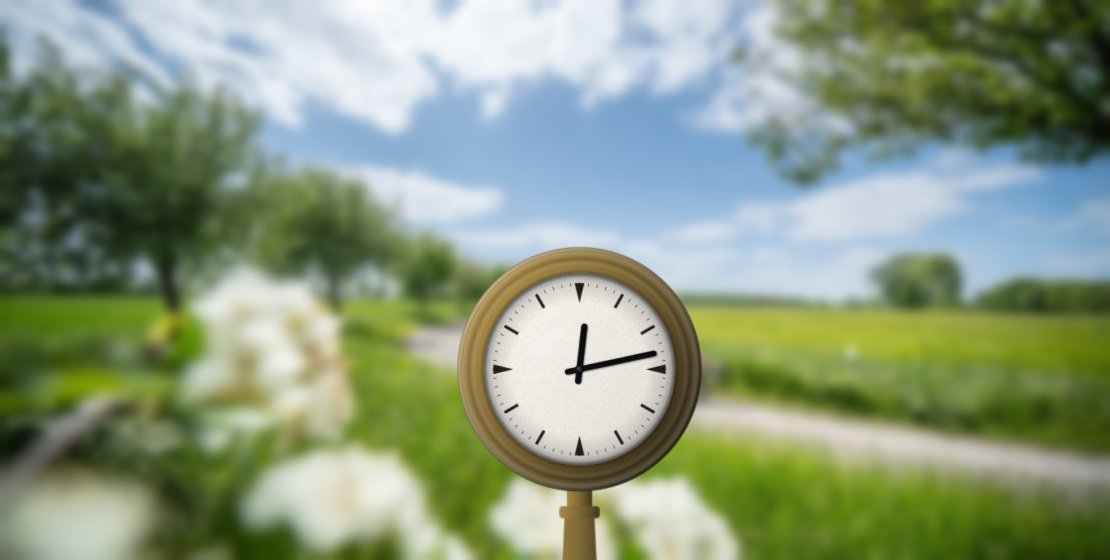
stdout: **12:13**
